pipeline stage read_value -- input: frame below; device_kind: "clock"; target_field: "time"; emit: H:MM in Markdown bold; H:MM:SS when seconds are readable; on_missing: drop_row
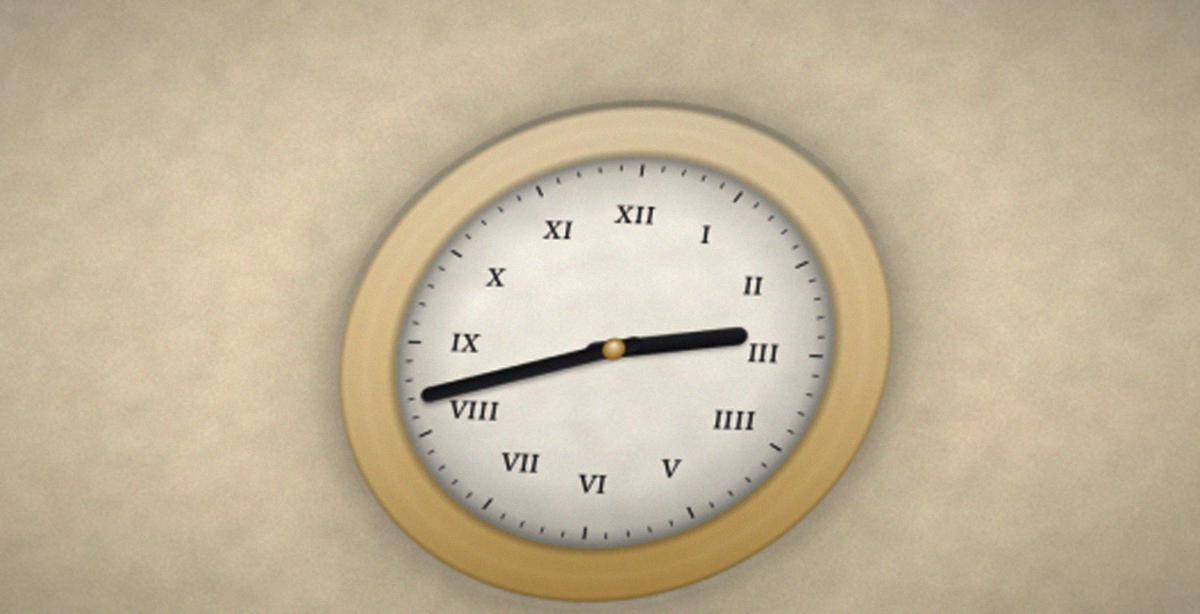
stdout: **2:42**
